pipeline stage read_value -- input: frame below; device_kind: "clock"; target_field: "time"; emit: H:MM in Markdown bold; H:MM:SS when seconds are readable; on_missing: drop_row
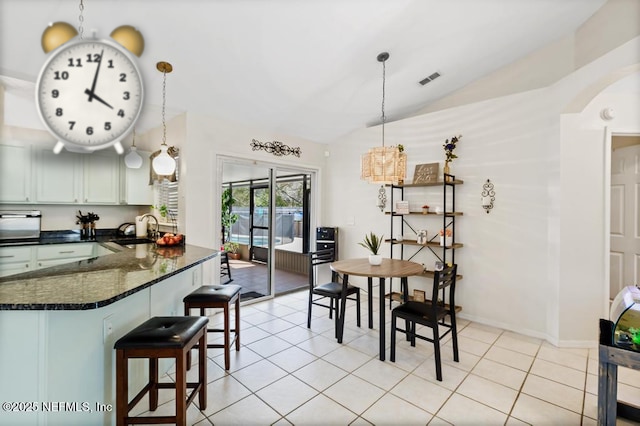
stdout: **4:02**
